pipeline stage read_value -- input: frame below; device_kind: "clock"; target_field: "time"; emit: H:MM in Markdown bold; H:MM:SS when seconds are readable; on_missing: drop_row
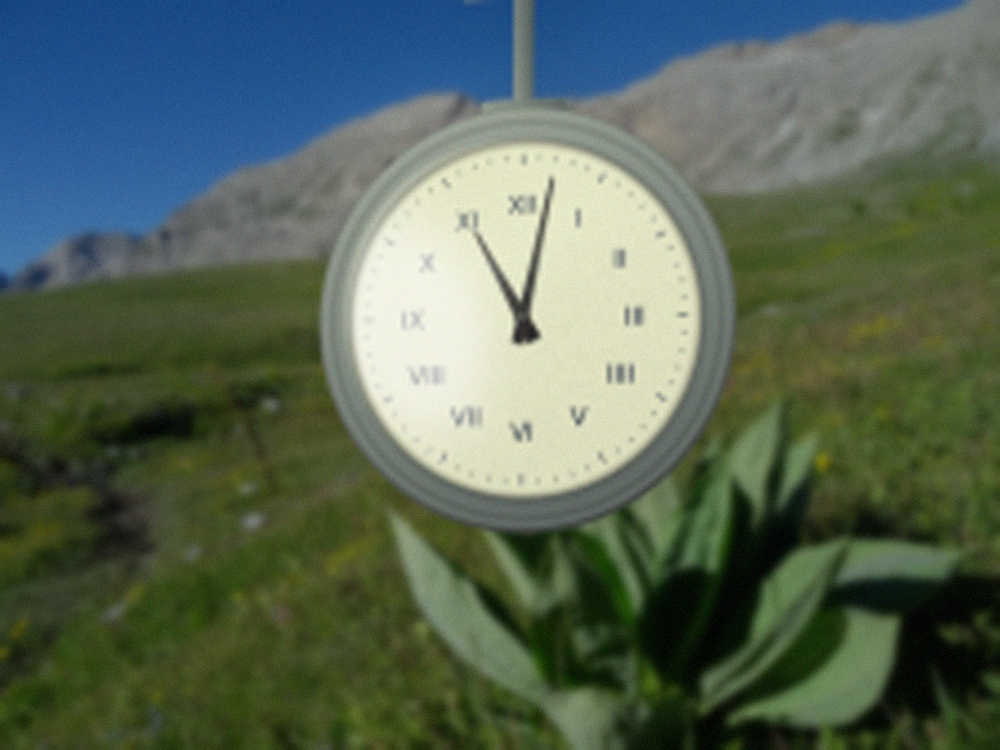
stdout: **11:02**
